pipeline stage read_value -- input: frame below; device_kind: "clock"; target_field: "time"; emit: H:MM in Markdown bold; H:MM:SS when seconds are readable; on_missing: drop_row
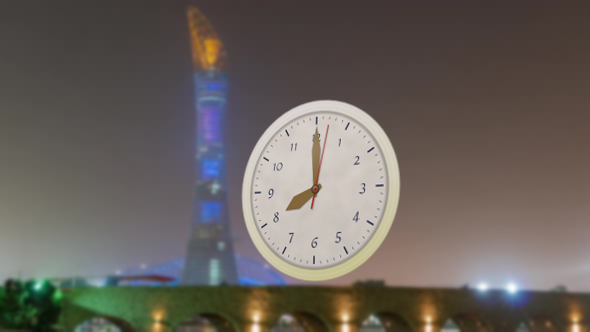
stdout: **8:00:02**
